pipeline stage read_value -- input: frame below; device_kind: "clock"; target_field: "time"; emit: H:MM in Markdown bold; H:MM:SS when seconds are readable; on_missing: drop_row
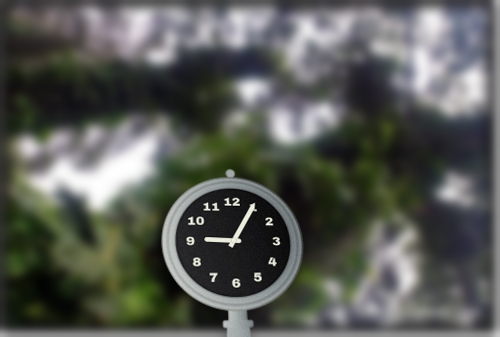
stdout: **9:05**
